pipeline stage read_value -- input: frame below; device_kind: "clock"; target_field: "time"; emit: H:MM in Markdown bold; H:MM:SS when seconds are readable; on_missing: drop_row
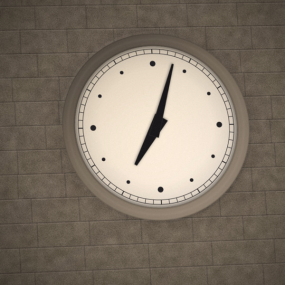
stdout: **7:03**
